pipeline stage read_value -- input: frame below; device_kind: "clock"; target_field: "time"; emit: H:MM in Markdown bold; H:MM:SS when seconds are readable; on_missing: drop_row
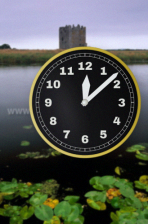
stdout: **12:08**
